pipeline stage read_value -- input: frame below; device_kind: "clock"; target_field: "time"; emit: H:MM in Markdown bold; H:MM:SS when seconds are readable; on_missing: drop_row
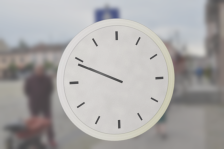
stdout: **9:49**
